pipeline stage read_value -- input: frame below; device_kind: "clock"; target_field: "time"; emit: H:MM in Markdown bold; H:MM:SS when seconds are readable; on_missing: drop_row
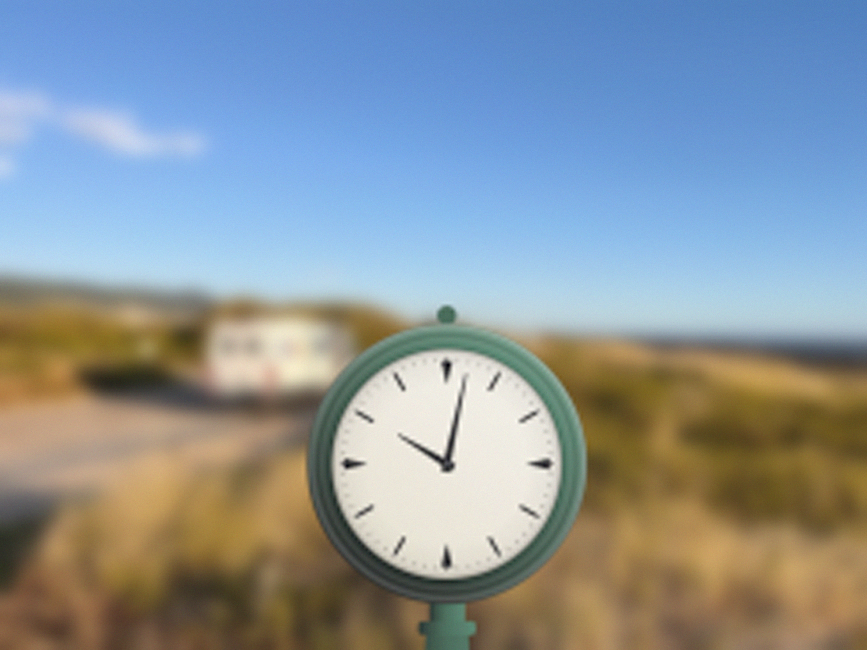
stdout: **10:02**
